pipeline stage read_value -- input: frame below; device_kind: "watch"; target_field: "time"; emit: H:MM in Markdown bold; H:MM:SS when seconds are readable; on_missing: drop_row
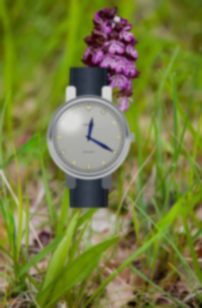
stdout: **12:20**
